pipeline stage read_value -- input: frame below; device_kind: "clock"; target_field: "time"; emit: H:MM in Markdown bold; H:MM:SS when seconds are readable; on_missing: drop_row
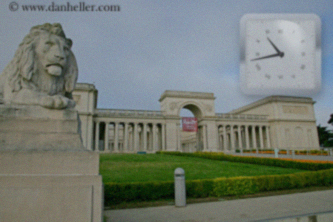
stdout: **10:43**
